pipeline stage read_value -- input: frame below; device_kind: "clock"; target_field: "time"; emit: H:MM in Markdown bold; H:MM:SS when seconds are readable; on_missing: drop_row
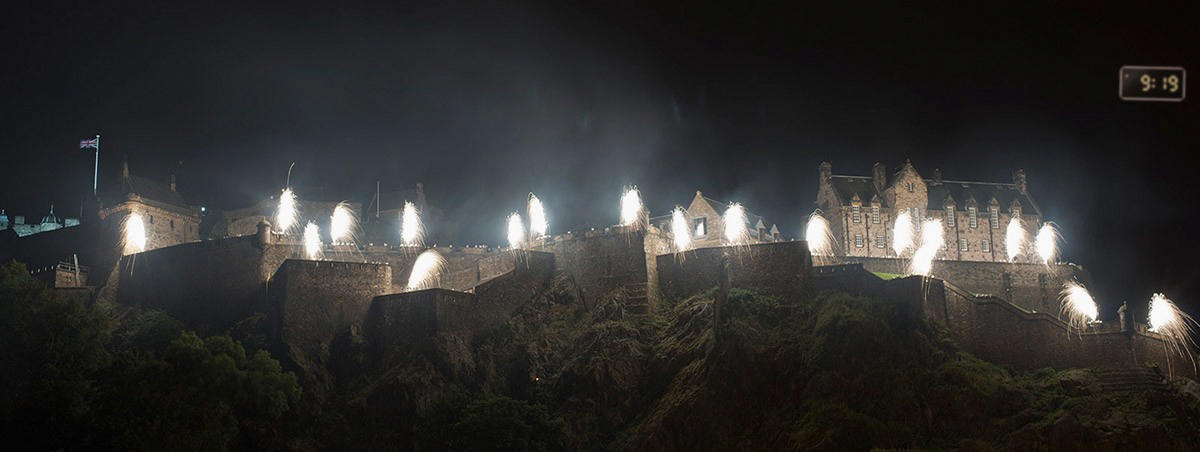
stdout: **9:19**
